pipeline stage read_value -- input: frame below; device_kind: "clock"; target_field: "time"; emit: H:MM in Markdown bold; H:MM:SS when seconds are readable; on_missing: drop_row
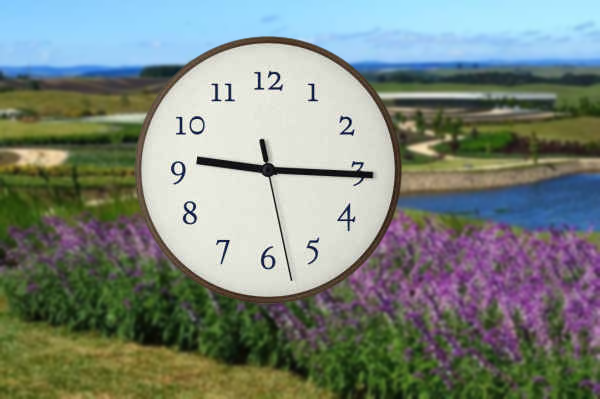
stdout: **9:15:28**
